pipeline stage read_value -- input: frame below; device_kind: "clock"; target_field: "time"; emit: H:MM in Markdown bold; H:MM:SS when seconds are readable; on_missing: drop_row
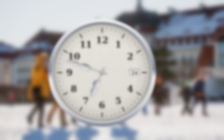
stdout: **6:48**
